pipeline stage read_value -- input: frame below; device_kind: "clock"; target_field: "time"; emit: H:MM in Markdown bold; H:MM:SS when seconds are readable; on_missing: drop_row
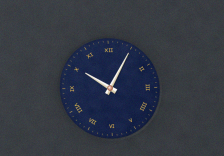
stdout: **10:05**
